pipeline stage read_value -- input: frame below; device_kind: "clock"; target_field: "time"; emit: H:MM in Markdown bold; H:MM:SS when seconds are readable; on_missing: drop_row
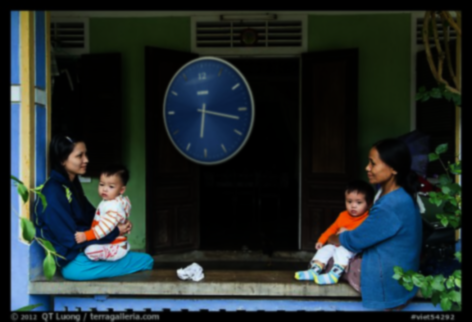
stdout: **6:17**
